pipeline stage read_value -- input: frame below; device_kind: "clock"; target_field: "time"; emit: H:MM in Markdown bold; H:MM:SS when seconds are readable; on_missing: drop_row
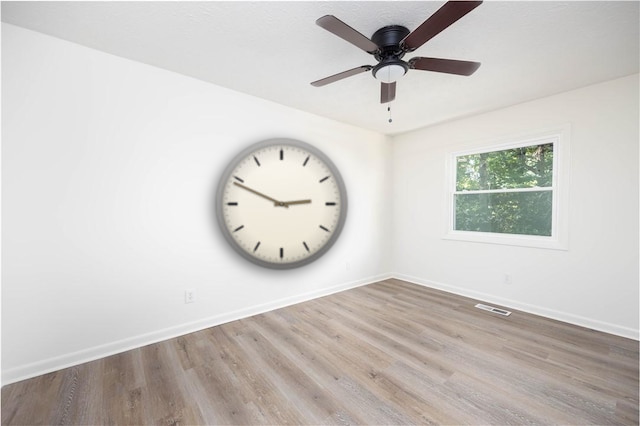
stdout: **2:49**
